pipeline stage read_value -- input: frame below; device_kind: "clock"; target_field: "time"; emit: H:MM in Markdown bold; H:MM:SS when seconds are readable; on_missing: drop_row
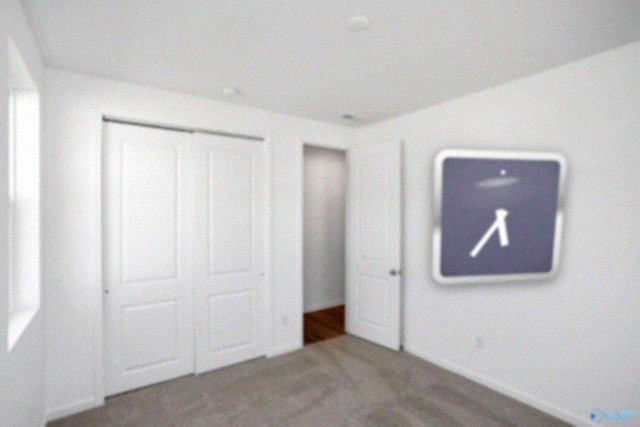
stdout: **5:36**
